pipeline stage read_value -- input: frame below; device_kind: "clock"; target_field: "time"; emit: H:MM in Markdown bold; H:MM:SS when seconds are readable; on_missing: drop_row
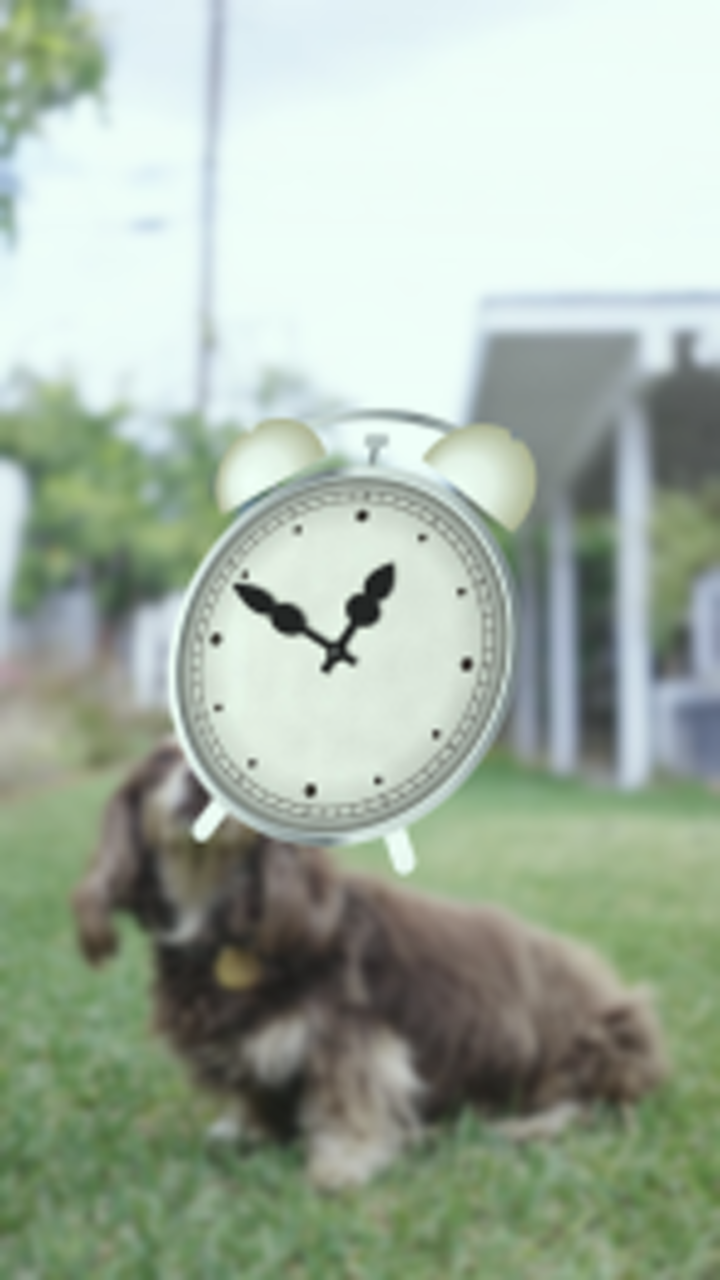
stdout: **12:49**
